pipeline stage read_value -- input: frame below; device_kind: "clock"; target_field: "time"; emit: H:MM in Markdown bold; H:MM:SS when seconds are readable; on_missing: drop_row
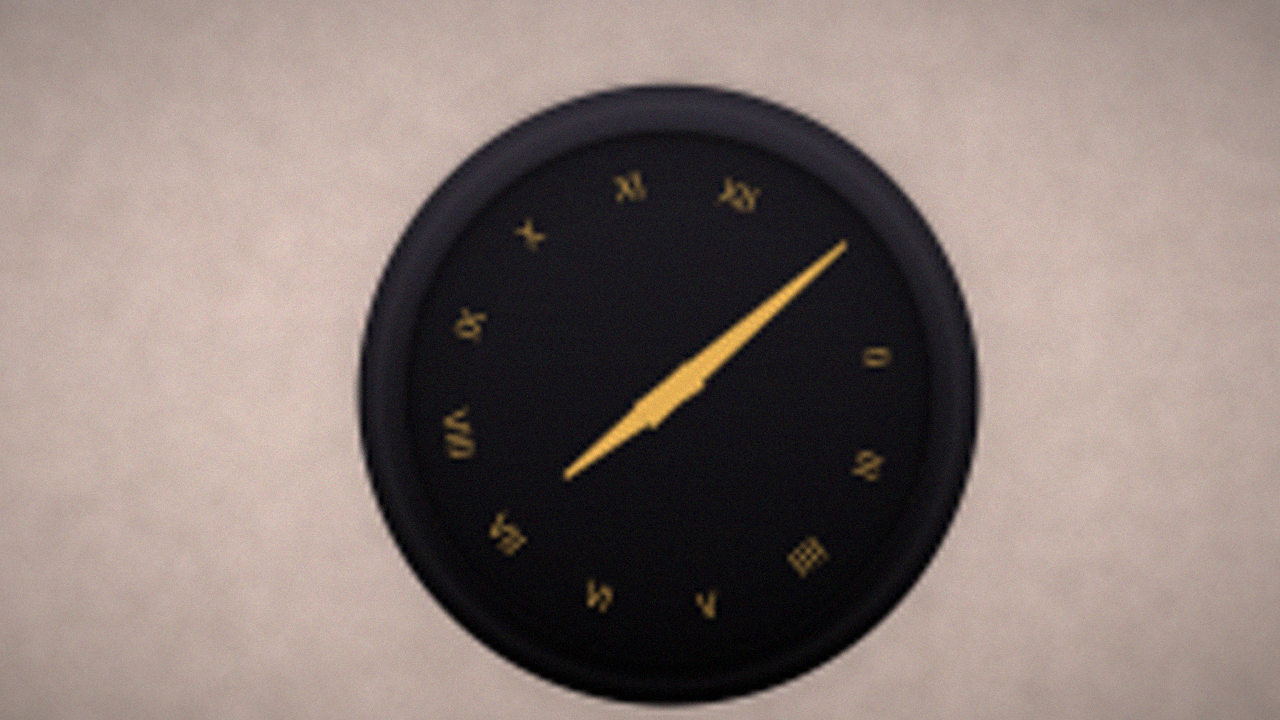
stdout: **7:05**
